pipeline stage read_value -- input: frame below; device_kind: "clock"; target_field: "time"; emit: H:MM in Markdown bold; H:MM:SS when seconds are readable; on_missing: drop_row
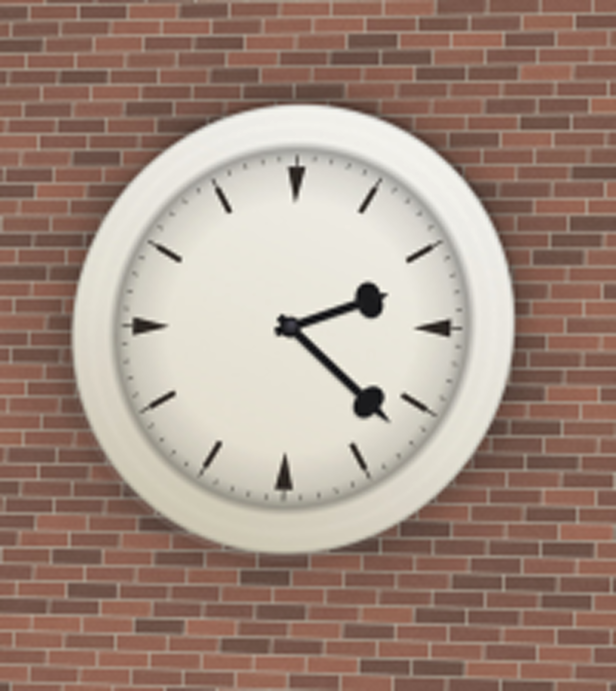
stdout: **2:22**
